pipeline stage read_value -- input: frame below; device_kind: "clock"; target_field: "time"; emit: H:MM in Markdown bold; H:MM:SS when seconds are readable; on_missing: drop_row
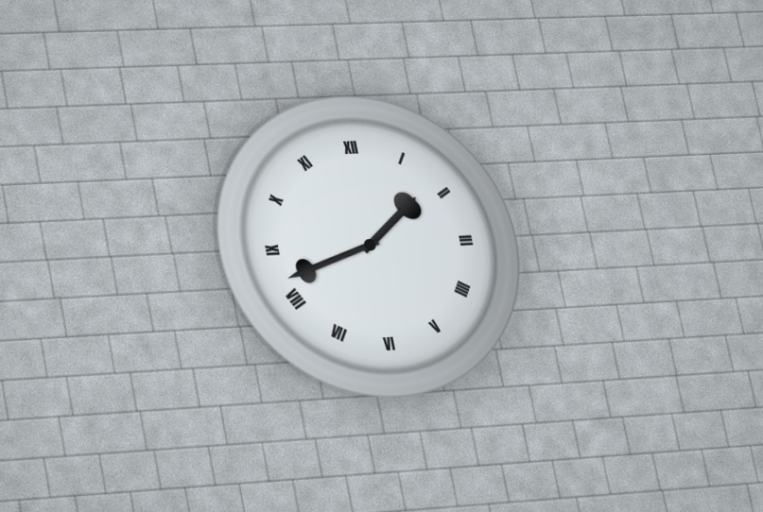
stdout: **1:42**
